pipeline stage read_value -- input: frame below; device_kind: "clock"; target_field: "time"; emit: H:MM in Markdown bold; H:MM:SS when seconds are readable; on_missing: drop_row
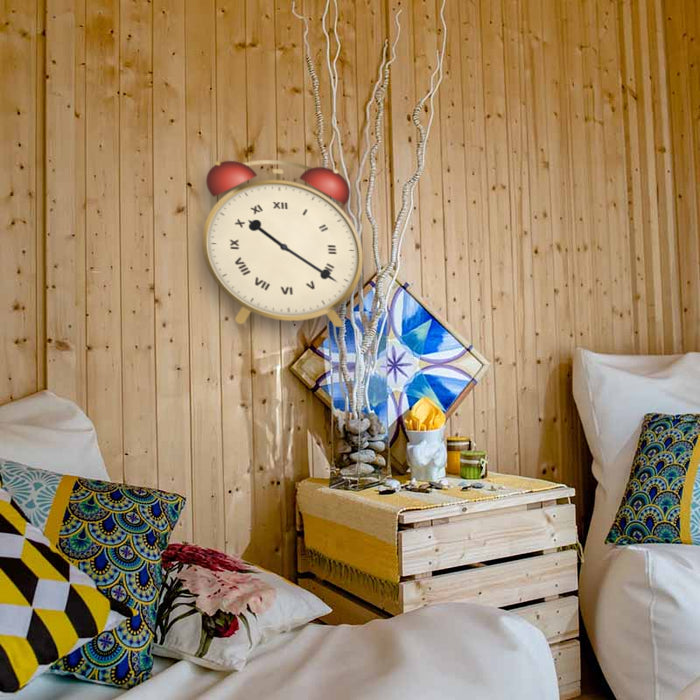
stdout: **10:21**
